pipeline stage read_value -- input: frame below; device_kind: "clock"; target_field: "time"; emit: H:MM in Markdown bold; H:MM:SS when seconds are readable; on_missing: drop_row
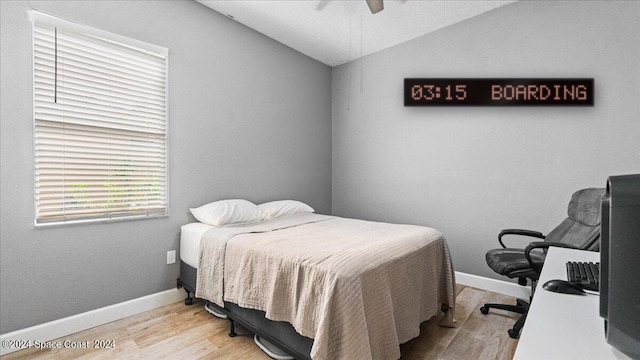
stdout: **3:15**
